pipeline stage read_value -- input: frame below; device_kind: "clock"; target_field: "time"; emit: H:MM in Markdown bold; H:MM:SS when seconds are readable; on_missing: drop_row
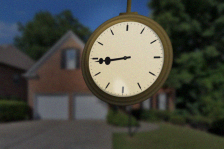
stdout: **8:44**
